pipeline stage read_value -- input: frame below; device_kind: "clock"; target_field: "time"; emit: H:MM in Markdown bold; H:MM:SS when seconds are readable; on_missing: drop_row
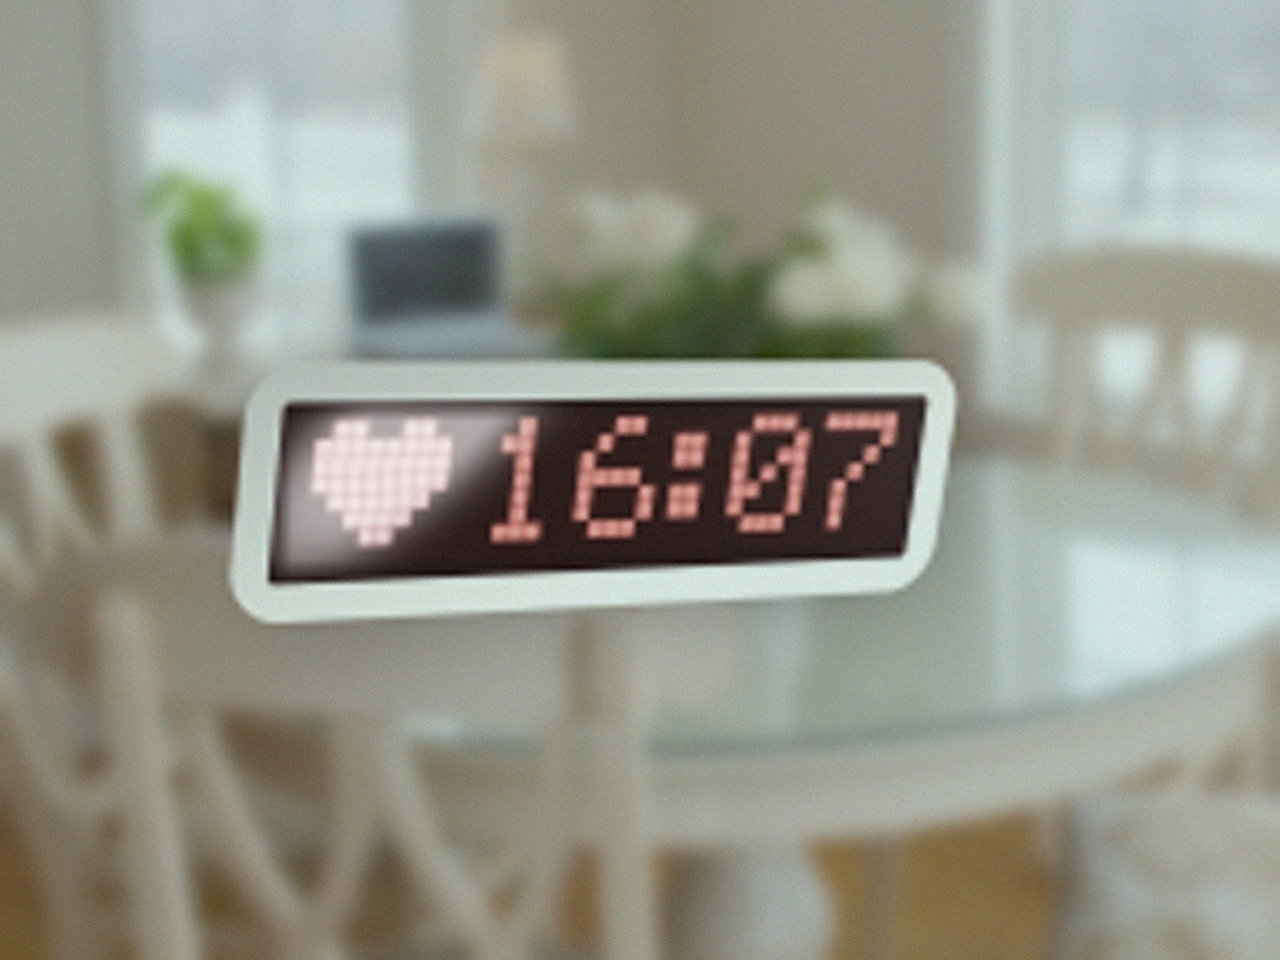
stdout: **16:07**
